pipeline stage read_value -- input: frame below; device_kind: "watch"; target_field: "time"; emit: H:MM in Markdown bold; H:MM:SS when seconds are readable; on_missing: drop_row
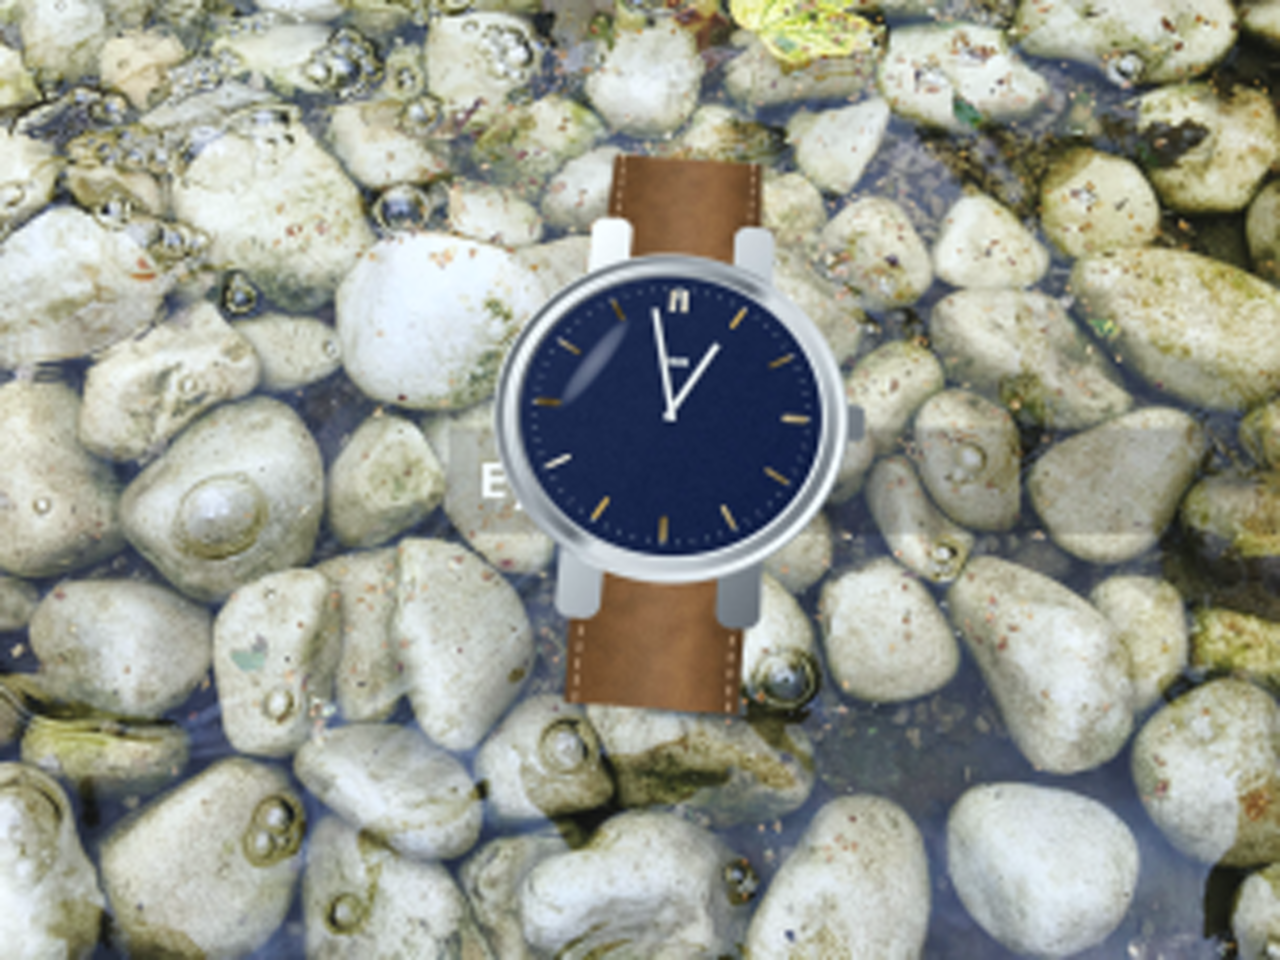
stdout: **12:58**
